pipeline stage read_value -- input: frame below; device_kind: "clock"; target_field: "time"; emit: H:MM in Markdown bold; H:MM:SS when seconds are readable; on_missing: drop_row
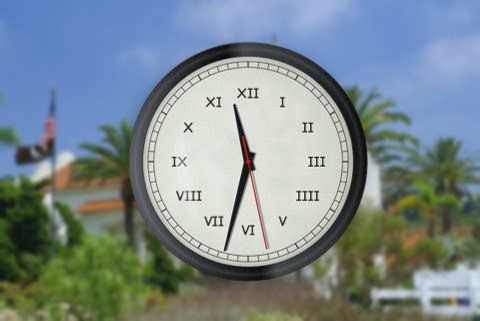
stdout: **11:32:28**
